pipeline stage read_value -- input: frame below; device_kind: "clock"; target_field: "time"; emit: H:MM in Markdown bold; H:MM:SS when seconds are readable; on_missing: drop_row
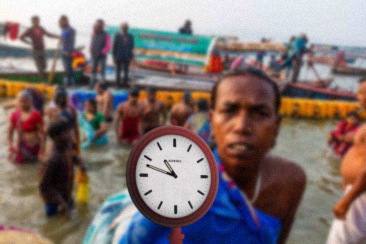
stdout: **10:48**
